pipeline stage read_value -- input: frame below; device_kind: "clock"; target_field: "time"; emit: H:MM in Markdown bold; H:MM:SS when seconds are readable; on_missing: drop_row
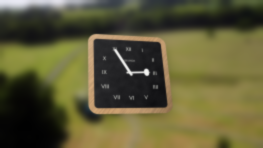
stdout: **2:55**
